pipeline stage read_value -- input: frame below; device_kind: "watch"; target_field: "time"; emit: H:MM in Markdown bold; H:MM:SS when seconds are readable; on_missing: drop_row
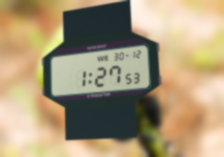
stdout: **1:27**
